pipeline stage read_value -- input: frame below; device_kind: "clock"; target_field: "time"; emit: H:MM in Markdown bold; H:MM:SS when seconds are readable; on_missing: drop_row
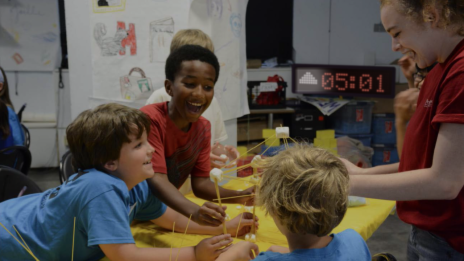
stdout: **5:01**
